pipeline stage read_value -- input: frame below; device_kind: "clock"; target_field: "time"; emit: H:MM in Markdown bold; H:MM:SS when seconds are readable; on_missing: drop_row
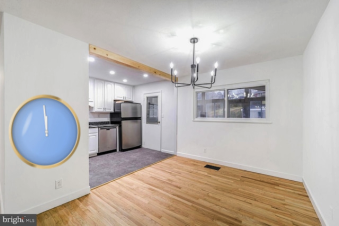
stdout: **11:59**
